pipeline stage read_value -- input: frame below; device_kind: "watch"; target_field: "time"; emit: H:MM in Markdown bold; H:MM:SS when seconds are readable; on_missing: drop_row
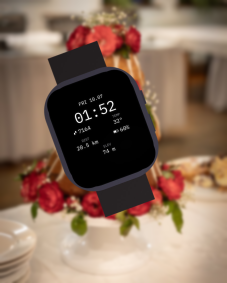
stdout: **1:52**
